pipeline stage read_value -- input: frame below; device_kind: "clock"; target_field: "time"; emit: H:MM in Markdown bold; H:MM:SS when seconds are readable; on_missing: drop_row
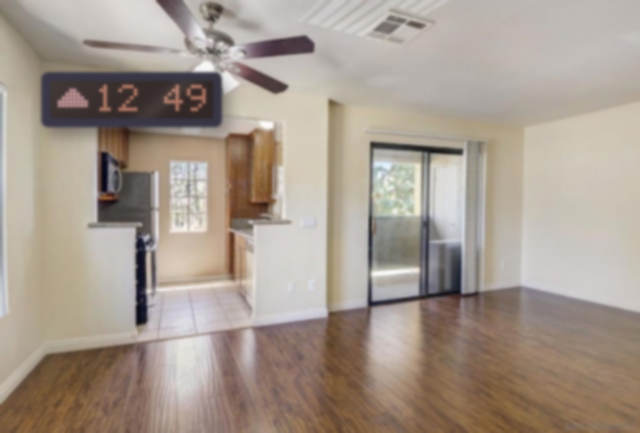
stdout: **12:49**
